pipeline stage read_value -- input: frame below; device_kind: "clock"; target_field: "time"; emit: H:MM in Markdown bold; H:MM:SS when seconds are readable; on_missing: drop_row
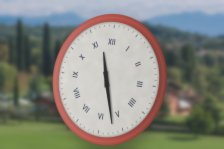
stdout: **11:27**
